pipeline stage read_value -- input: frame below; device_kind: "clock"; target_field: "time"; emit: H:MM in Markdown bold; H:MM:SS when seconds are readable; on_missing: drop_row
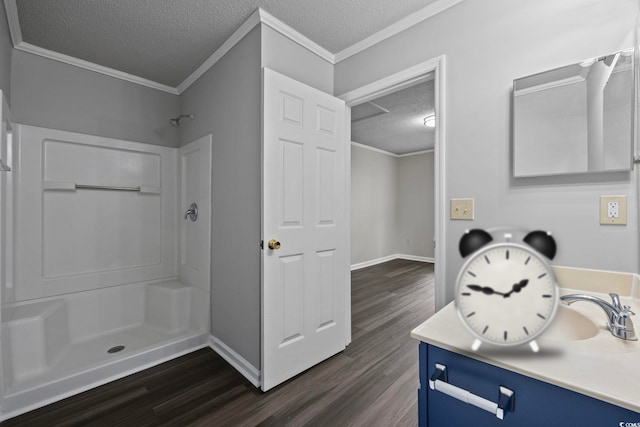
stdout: **1:47**
